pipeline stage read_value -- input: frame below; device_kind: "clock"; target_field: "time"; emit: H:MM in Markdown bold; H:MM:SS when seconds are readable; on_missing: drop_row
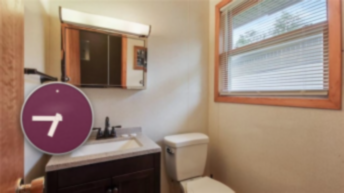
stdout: **6:45**
